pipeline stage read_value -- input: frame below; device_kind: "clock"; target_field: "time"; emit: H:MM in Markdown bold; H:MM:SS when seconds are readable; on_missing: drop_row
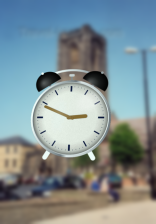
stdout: **2:49**
